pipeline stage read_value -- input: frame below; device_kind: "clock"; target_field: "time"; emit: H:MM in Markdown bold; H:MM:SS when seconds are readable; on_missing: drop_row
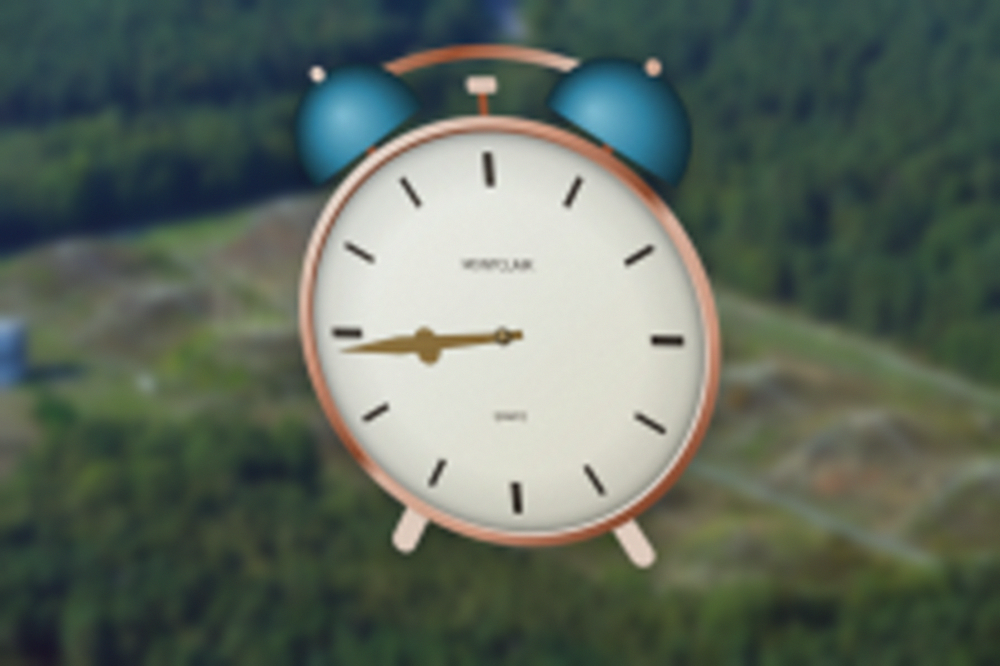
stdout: **8:44**
